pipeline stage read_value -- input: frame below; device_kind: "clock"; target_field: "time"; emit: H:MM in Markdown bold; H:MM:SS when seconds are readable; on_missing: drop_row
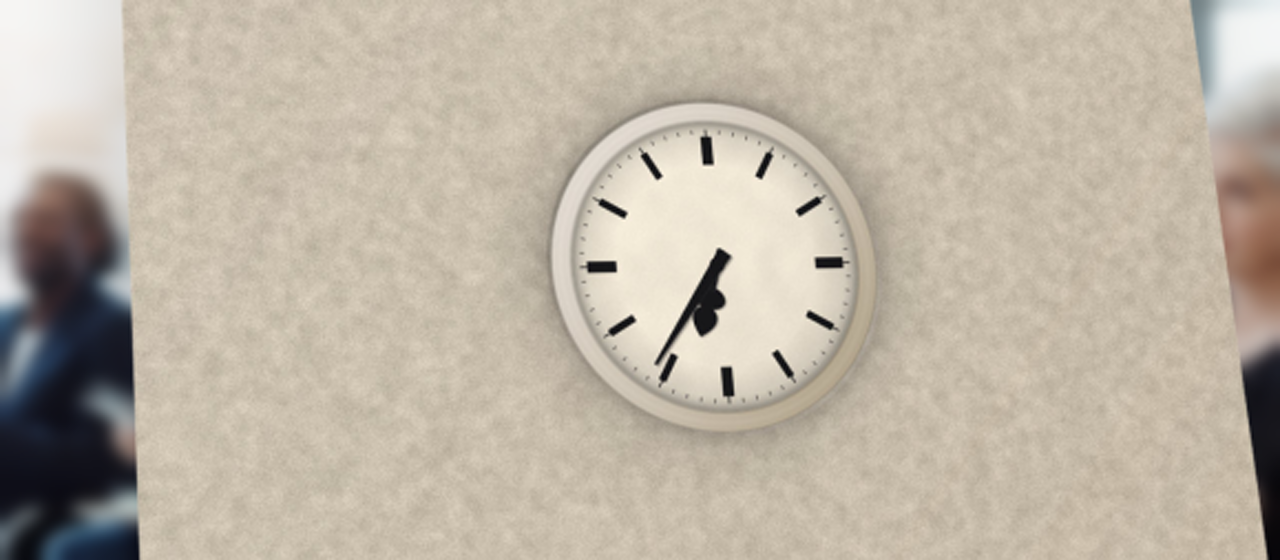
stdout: **6:36**
